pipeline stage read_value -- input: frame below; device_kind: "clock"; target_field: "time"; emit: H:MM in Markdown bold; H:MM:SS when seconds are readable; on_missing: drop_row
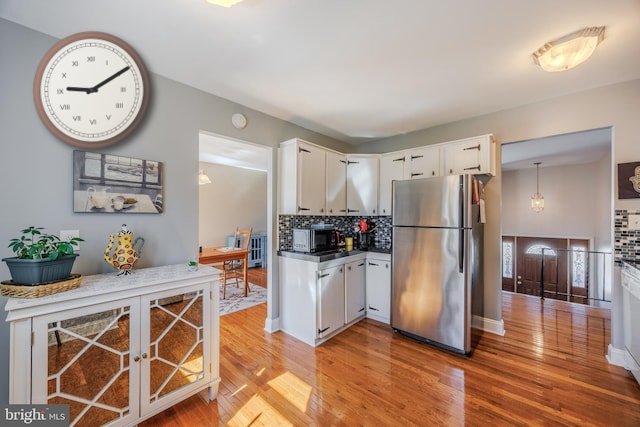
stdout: **9:10**
